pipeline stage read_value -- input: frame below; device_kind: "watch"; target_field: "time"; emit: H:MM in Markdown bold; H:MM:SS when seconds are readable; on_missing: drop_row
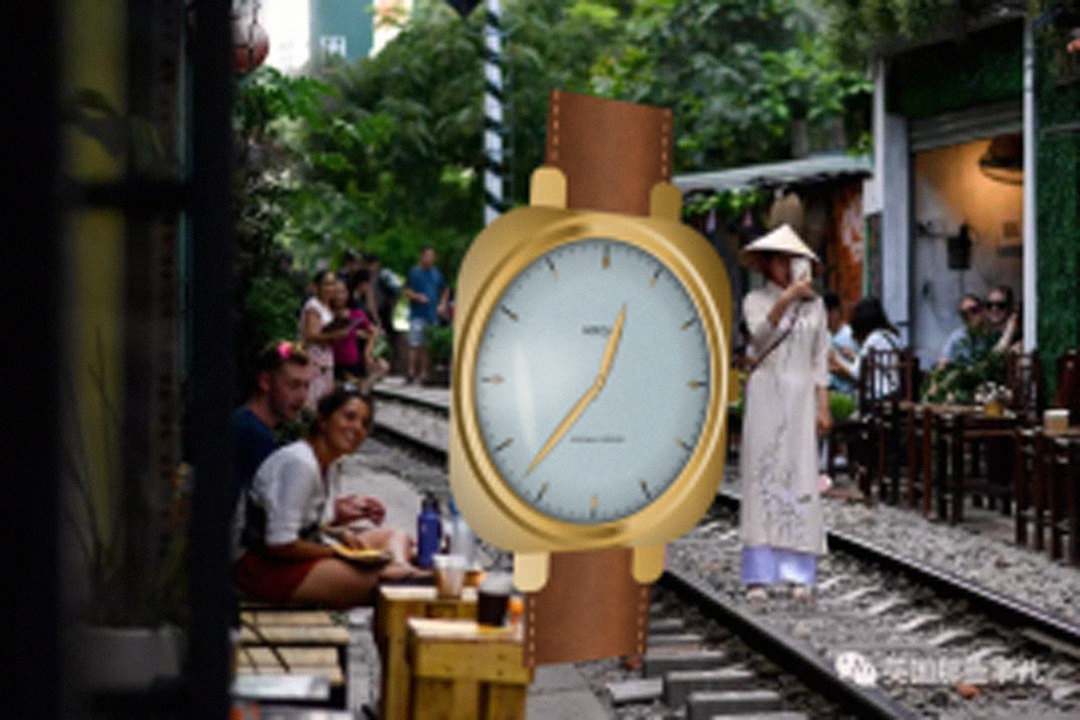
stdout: **12:37**
